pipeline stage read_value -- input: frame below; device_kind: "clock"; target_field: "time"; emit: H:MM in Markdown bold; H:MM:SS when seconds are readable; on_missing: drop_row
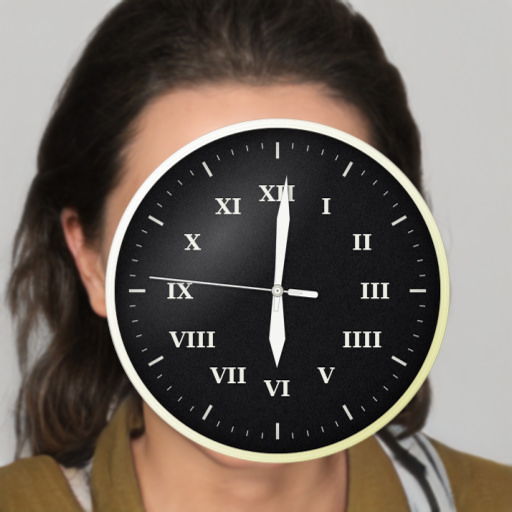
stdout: **6:00:46**
